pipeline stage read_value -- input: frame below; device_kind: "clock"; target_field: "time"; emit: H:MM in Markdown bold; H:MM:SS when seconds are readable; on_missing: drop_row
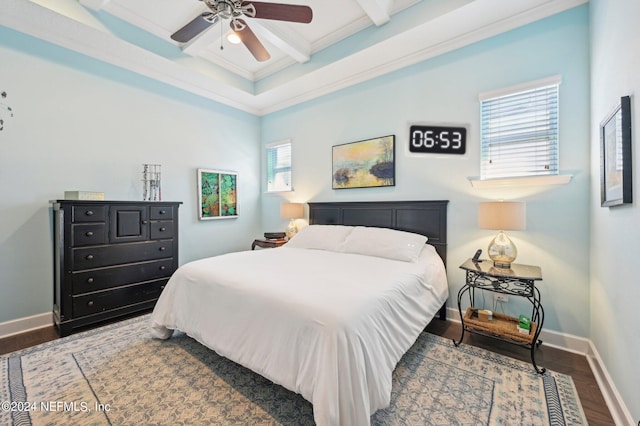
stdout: **6:53**
